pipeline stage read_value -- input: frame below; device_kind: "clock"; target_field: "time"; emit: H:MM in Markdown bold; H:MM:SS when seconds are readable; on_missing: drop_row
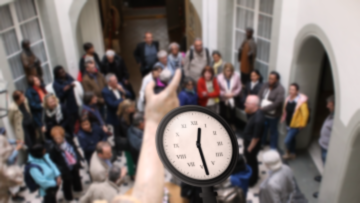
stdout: **12:29**
